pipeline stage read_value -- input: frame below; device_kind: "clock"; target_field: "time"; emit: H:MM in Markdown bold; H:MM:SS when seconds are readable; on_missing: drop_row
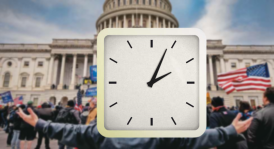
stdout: **2:04**
